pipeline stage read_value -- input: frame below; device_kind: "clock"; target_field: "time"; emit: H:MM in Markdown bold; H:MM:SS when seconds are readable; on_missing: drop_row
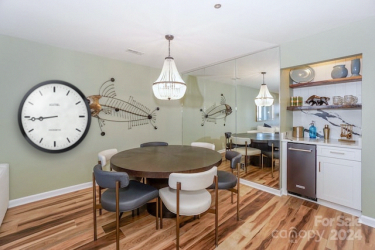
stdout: **8:44**
